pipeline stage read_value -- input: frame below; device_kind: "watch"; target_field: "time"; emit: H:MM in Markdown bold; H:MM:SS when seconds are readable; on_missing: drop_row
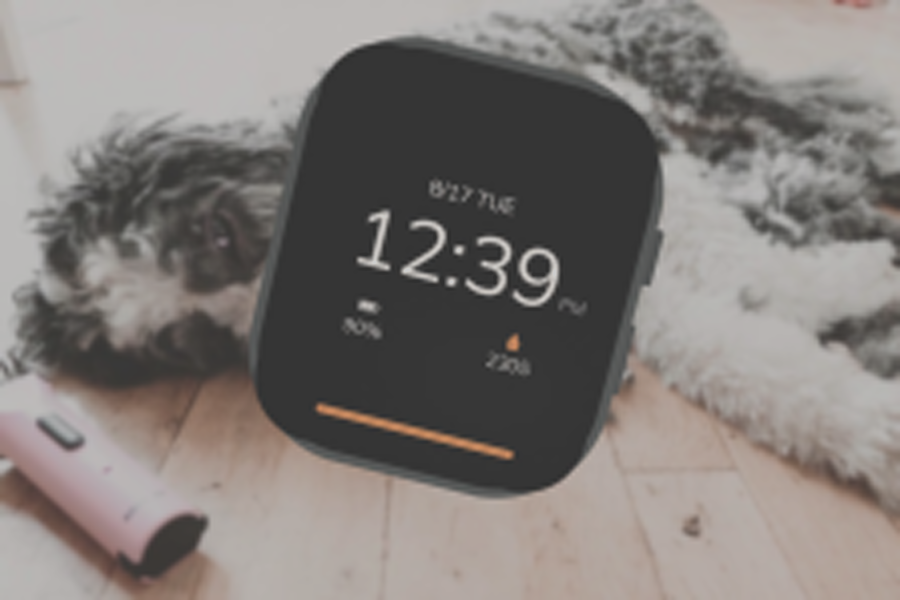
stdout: **12:39**
